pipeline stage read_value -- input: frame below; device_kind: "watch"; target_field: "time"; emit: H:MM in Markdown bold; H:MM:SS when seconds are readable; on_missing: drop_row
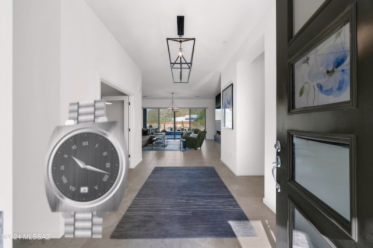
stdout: **10:18**
